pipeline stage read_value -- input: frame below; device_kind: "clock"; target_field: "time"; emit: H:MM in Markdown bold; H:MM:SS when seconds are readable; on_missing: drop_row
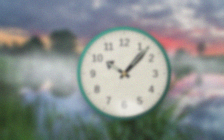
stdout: **10:07**
